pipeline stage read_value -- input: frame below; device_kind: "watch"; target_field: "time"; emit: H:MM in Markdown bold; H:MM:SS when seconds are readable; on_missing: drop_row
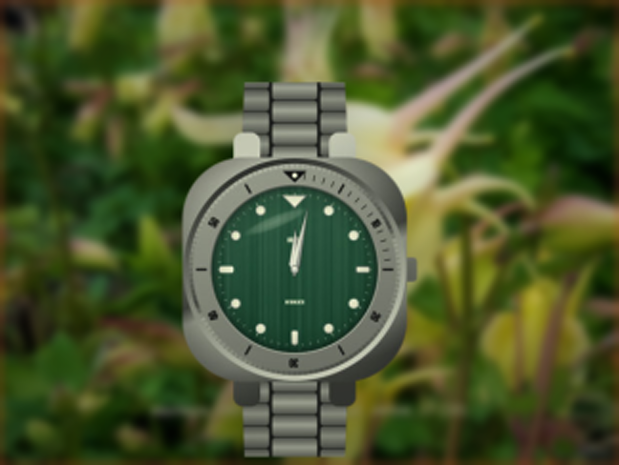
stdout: **12:02**
